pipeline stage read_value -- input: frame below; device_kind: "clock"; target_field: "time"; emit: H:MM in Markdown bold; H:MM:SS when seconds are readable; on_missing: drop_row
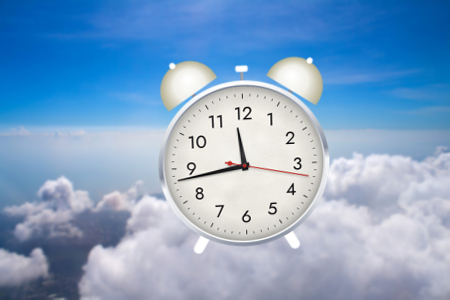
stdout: **11:43:17**
